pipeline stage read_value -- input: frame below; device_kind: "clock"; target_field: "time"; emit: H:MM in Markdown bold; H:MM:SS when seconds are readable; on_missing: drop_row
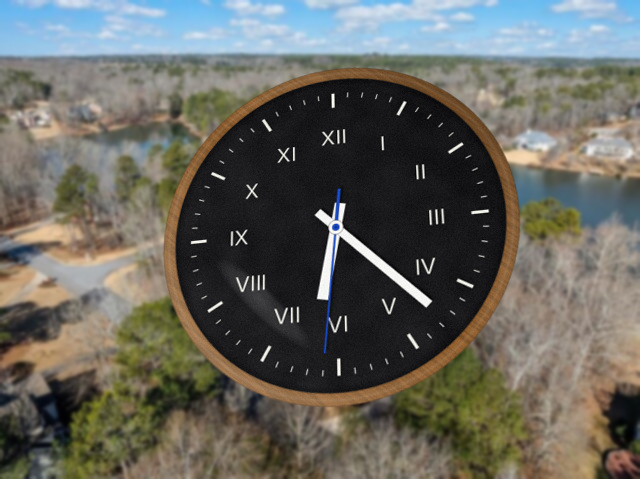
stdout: **6:22:31**
